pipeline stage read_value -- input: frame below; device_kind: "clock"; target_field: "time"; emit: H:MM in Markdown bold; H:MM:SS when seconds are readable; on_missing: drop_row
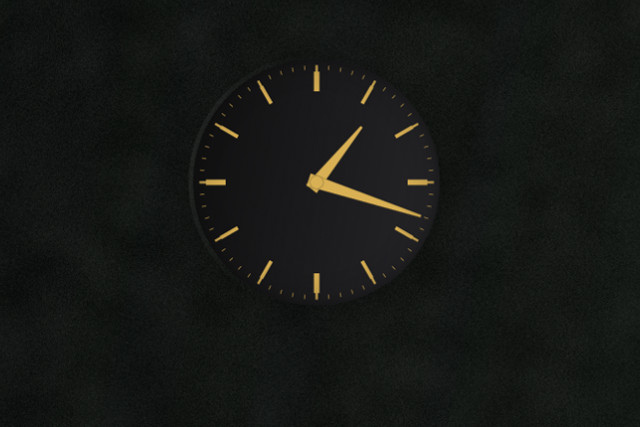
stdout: **1:18**
